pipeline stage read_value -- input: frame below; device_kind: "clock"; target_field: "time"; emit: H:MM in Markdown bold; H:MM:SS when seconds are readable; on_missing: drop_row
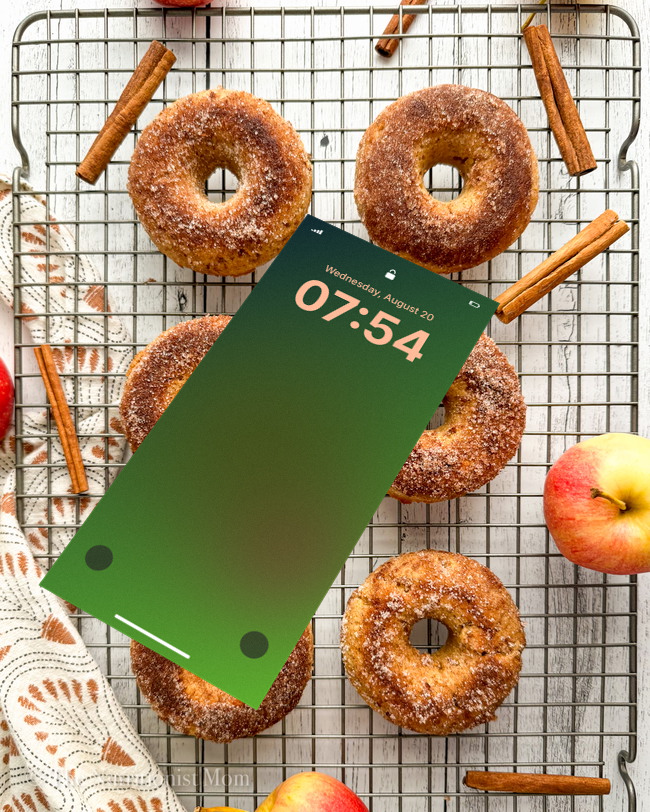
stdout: **7:54**
